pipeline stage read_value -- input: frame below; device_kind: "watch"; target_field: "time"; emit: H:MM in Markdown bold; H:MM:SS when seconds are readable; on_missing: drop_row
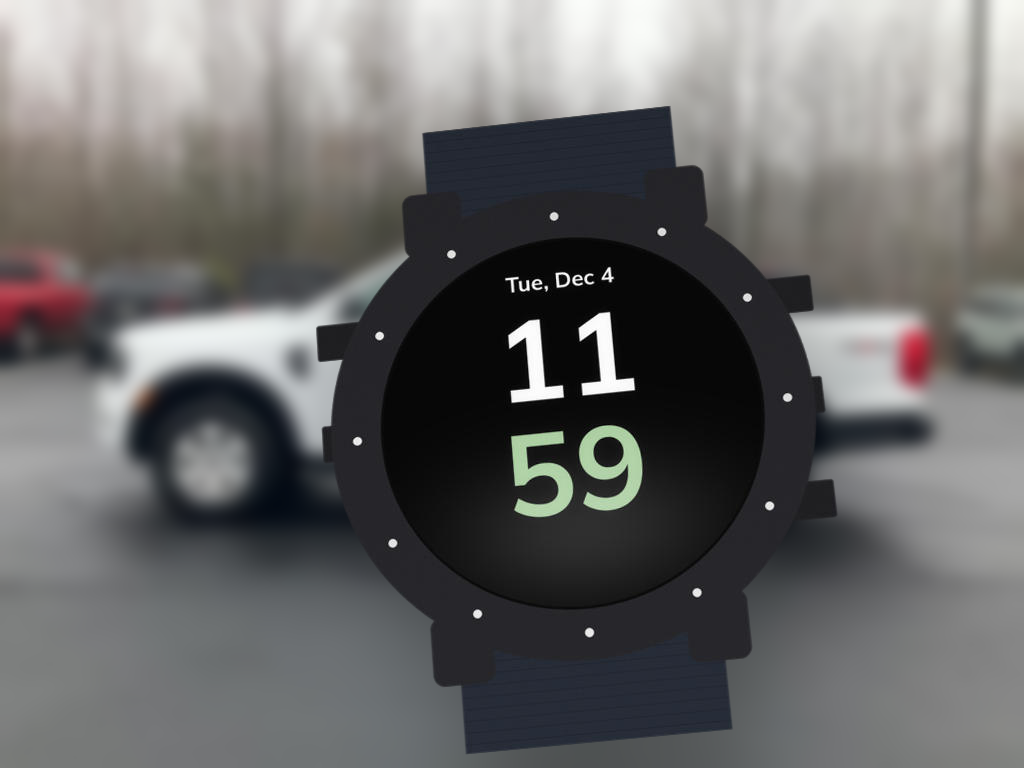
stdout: **11:59**
